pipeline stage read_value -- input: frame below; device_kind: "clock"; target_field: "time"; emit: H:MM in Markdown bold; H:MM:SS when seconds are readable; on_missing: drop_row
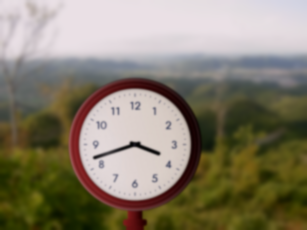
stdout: **3:42**
